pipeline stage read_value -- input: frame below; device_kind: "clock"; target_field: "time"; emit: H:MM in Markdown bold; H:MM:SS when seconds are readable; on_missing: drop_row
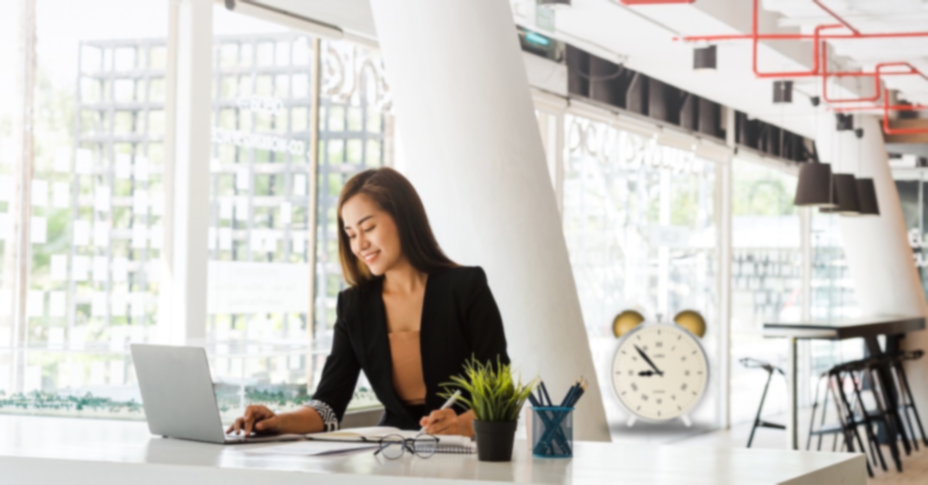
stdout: **8:53**
